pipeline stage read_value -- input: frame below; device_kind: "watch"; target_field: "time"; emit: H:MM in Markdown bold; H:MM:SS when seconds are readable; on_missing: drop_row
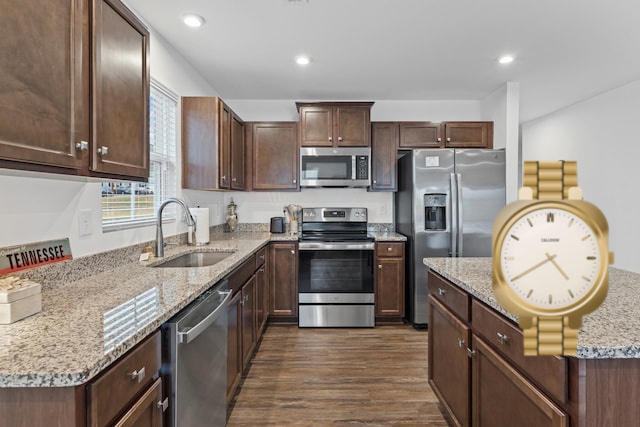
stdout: **4:40**
